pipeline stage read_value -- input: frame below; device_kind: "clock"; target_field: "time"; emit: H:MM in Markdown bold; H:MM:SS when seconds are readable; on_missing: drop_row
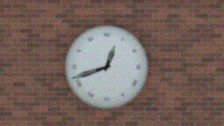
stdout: **12:42**
